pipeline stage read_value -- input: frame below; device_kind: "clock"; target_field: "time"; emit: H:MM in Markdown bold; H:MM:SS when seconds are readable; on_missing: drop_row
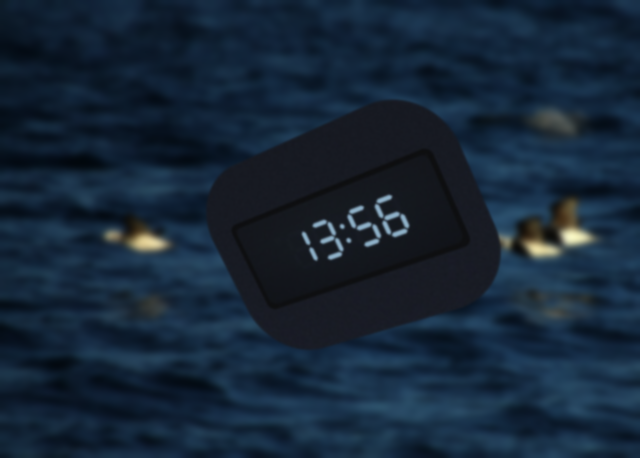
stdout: **13:56**
